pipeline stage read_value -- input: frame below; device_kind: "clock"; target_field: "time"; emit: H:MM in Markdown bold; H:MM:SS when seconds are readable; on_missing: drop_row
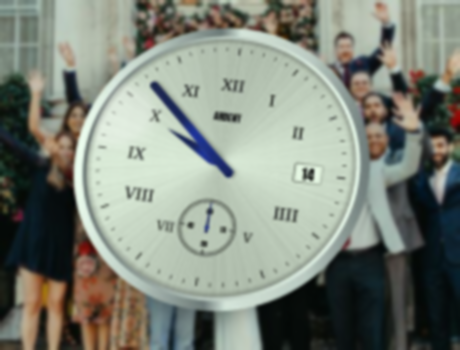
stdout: **9:52**
